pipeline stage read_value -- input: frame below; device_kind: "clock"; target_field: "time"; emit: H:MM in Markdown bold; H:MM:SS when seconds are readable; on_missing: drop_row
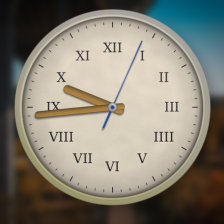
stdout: **9:44:04**
